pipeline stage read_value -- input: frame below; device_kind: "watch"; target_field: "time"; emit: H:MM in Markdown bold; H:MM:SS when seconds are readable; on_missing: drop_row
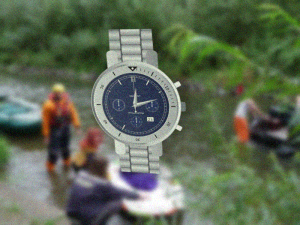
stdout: **12:12**
